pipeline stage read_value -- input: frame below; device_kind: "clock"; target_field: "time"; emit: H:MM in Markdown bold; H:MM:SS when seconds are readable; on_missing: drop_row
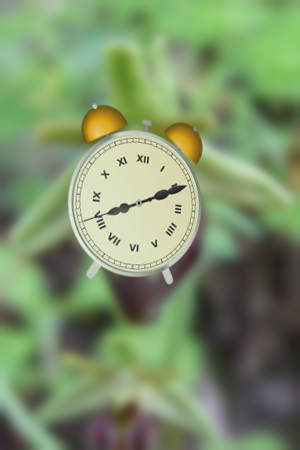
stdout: **8:10:41**
